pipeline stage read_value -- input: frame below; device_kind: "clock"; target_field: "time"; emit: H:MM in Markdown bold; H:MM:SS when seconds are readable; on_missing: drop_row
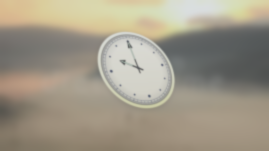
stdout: **10:00**
